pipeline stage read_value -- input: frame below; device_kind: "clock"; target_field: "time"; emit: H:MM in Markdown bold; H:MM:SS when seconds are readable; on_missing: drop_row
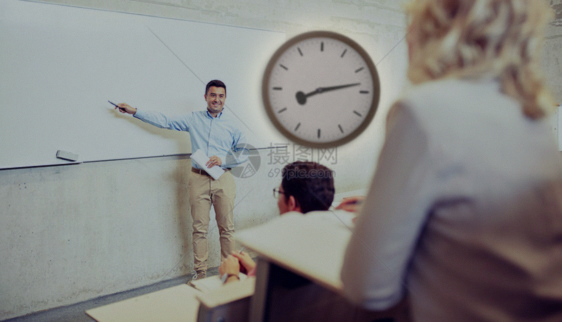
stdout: **8:13**
